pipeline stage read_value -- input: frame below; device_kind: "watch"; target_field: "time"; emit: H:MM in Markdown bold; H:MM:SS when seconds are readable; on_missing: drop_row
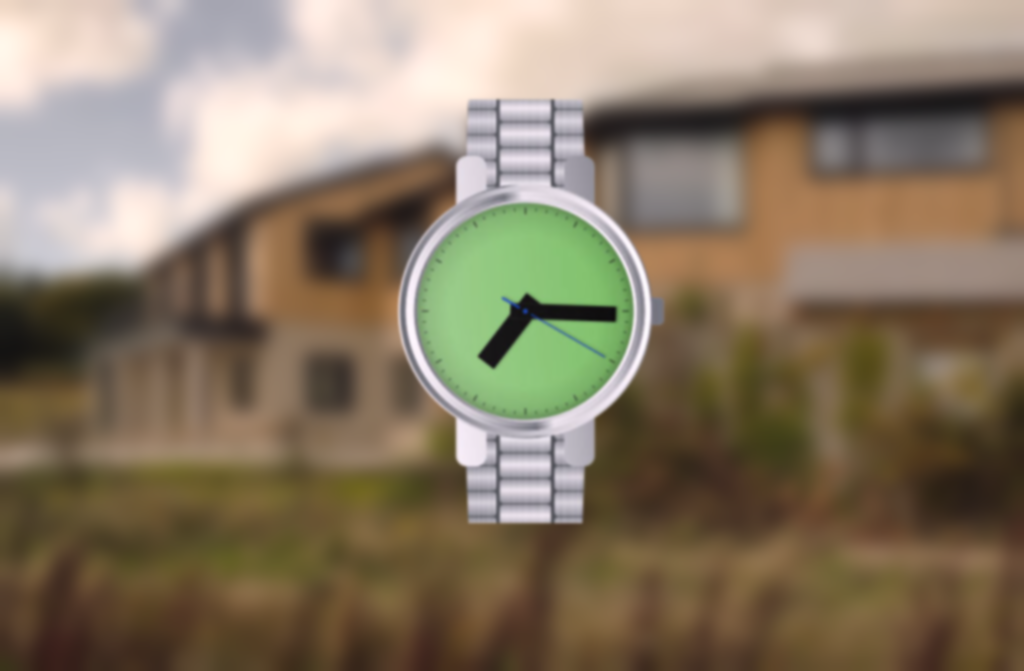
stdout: **7:15:20**
